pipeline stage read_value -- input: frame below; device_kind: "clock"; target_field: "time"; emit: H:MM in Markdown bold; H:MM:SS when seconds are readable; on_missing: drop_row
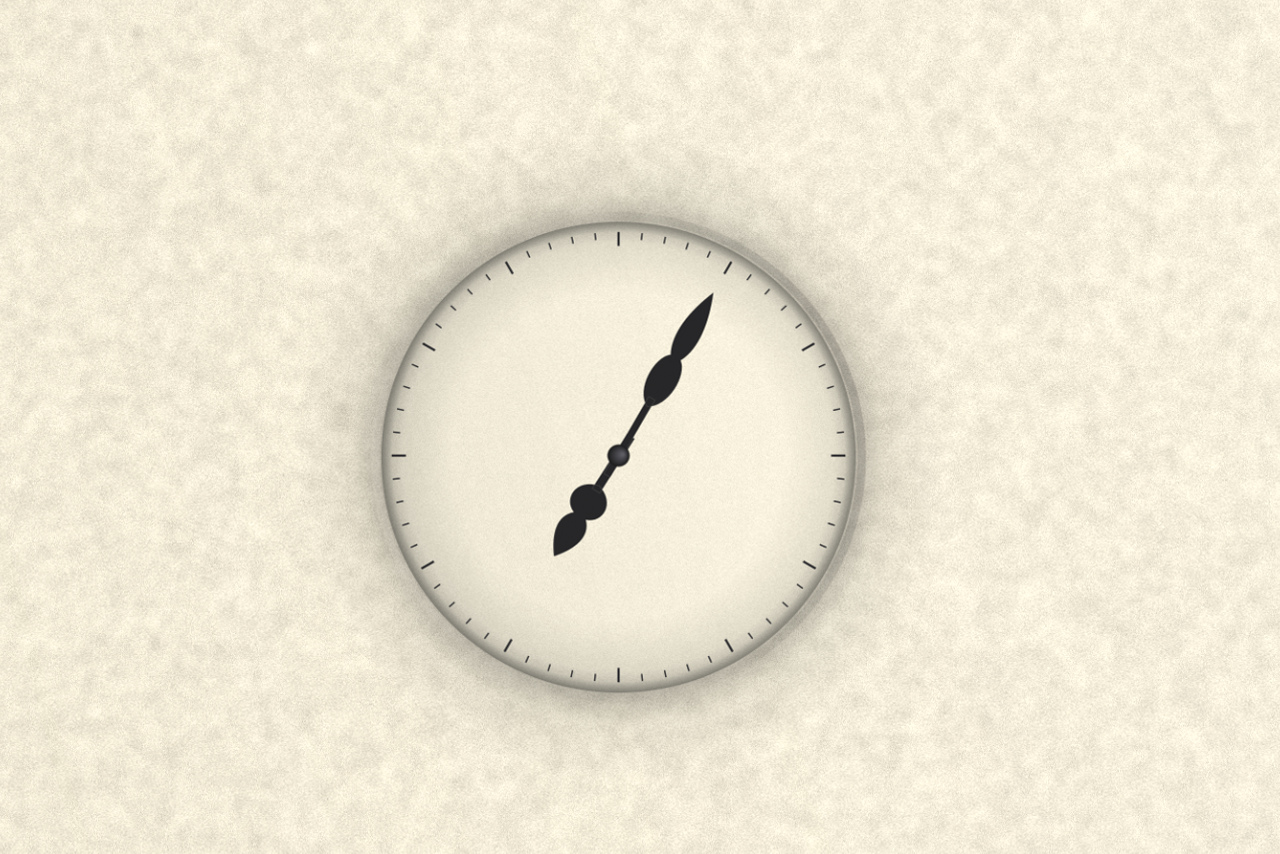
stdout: **7:05**
